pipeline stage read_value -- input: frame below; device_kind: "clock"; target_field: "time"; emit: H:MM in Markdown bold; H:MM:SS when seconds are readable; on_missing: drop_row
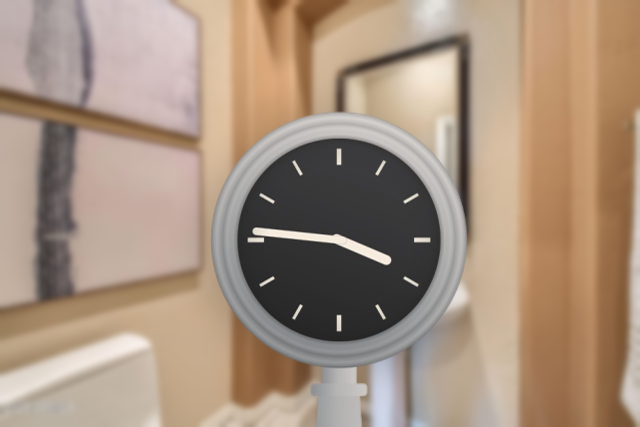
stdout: **3:46**
